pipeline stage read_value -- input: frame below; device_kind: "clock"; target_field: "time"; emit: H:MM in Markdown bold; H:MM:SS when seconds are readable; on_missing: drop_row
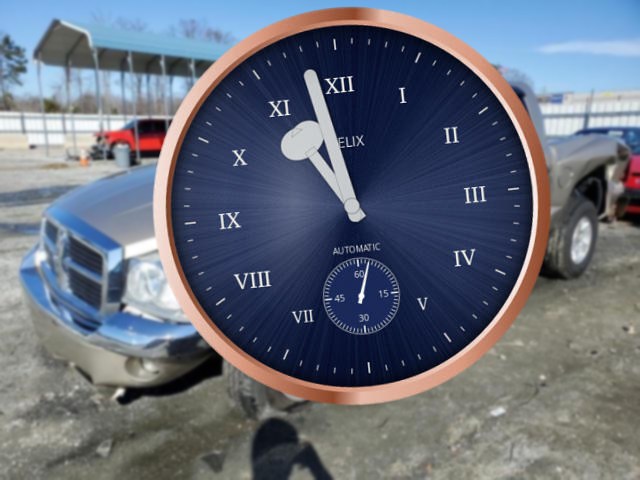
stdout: **10:58:03**
